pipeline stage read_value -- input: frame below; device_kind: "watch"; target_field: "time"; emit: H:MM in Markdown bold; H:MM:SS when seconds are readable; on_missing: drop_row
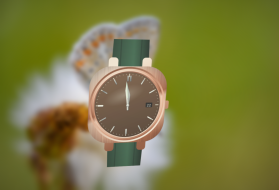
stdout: **11:59**
